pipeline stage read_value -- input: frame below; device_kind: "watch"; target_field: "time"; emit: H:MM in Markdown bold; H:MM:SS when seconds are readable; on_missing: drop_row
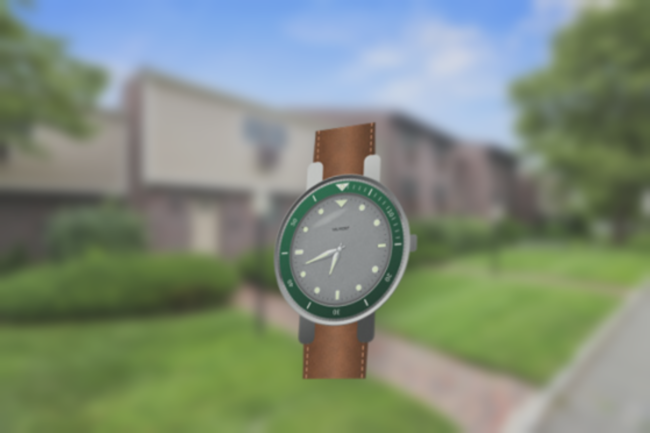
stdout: **6:42**
